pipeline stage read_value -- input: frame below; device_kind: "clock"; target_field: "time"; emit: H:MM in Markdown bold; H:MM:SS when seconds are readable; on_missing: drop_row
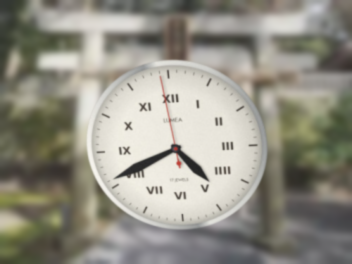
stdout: **4:40:59**
